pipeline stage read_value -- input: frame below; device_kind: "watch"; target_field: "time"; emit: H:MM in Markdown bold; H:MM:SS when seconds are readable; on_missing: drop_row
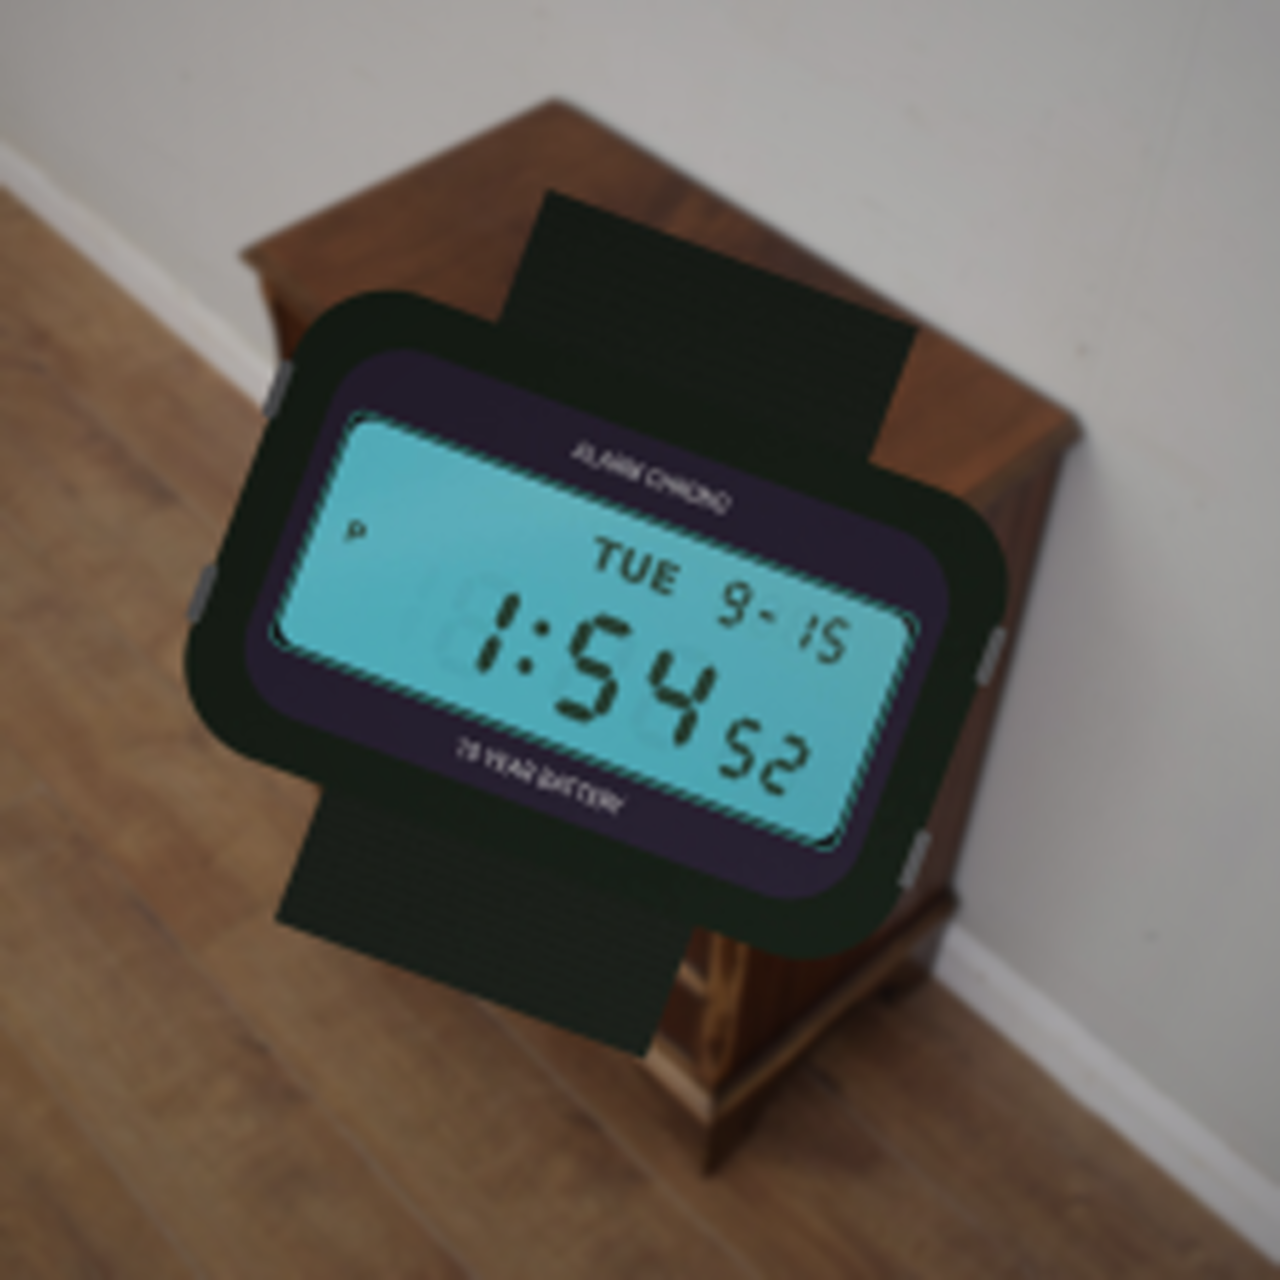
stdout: **1:54:52**
